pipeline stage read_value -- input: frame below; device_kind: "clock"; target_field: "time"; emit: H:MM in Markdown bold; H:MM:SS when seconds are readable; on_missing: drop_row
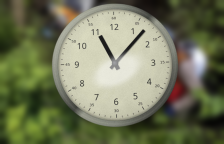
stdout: **11:07**
